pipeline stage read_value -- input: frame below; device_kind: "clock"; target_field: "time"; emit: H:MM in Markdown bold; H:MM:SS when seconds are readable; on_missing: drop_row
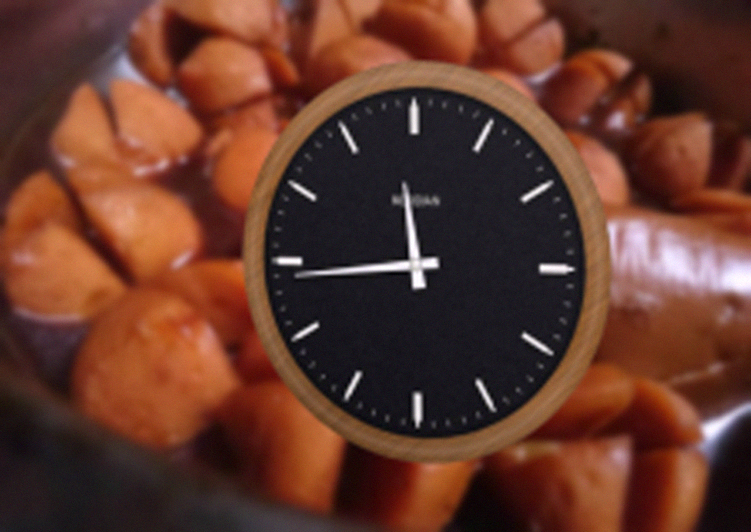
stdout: **11:44**
